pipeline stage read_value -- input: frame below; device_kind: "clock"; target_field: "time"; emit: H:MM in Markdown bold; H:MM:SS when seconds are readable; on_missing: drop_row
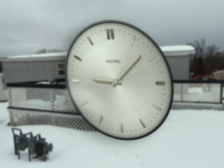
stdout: **9:08**
